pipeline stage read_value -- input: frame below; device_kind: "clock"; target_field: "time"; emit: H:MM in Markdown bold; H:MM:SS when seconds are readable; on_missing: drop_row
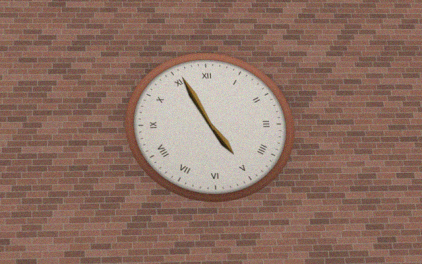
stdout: **4:56**
